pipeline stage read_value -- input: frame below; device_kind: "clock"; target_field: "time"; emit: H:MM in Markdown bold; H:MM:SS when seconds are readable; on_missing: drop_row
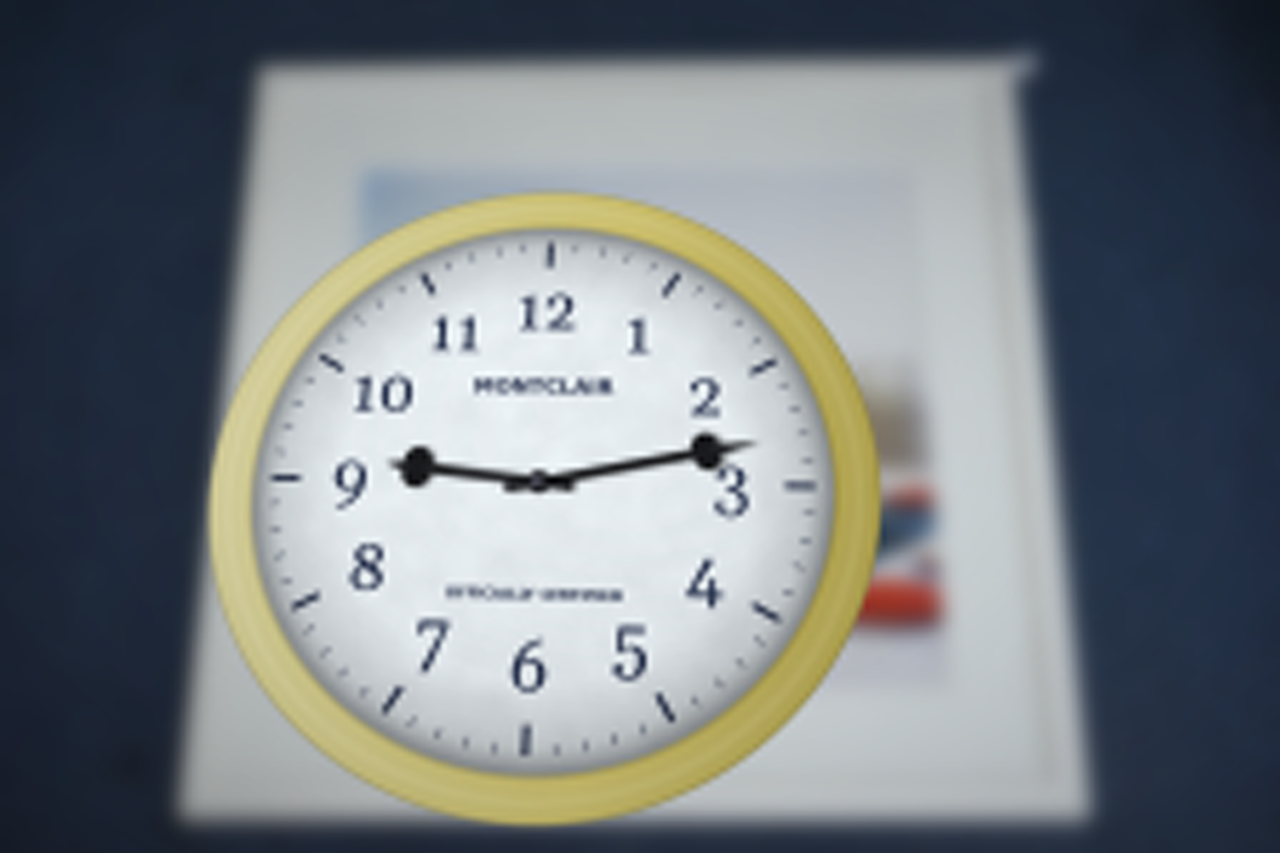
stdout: **9:13**
